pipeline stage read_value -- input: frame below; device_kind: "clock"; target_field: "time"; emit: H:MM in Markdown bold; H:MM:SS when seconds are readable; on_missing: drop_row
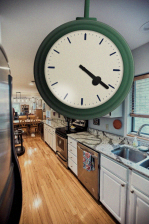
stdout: **4:21**
